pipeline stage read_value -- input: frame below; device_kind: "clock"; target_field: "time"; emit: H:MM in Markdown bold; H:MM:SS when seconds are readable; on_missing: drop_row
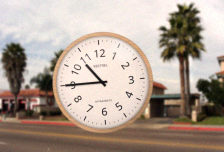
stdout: **10:45**
